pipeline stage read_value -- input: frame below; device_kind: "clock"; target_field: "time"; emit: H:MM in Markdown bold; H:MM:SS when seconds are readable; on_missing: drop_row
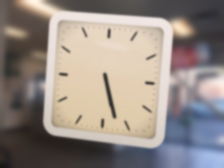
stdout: **5:27**
